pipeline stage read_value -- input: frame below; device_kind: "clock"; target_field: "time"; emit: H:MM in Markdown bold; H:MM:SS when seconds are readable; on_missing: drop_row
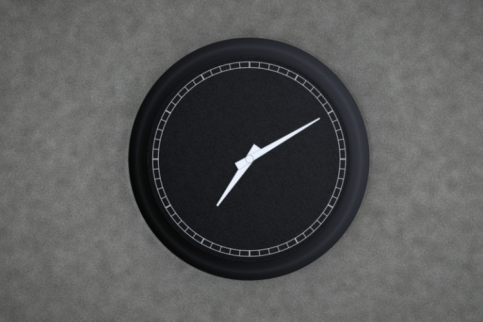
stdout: **7:10**
